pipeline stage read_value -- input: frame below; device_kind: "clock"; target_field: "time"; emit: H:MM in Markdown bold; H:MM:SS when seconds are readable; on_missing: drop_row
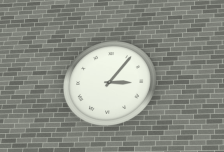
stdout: **3:06**
